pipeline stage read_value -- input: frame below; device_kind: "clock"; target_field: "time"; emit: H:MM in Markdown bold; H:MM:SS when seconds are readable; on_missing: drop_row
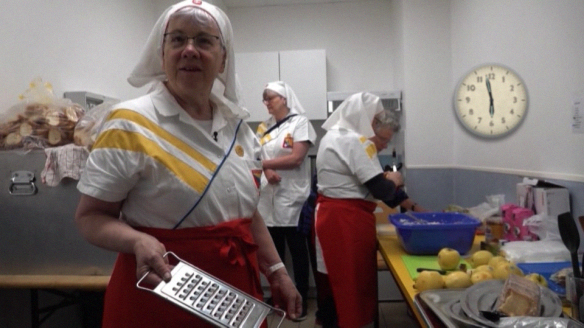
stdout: **5:58**
